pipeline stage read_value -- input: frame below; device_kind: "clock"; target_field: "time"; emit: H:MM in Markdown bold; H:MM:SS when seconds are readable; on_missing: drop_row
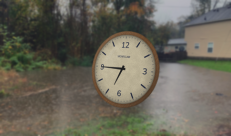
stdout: **6:45**
